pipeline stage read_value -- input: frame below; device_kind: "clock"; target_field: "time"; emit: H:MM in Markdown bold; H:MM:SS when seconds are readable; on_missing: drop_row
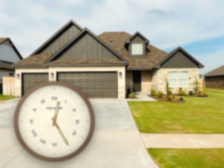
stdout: **12:25**
